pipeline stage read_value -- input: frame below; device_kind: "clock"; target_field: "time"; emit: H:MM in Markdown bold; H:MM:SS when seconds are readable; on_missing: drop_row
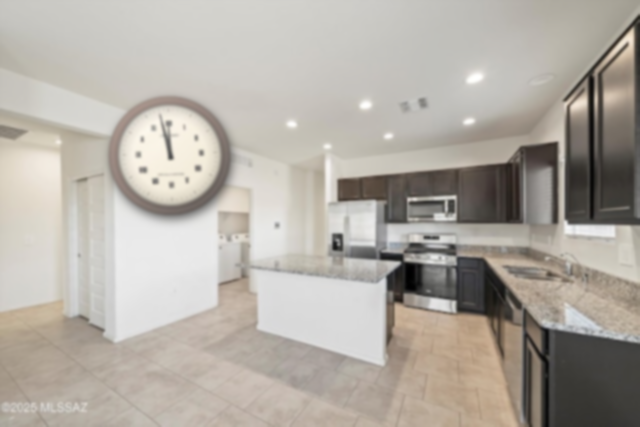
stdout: **11:58**
